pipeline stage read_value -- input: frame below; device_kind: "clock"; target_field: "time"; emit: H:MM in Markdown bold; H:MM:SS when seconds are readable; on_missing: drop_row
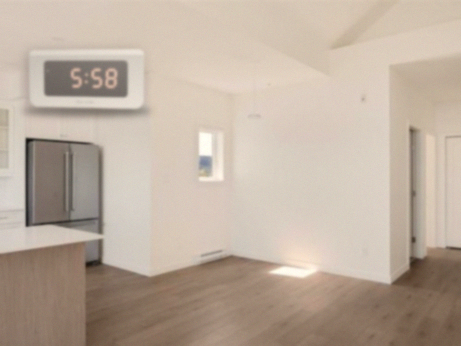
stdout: **5:58**
